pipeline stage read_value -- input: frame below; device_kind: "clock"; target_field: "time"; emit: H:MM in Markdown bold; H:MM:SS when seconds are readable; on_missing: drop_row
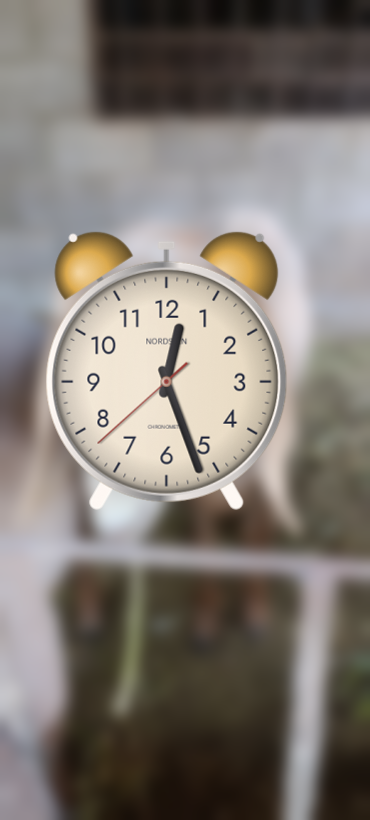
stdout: **12:26:38**
